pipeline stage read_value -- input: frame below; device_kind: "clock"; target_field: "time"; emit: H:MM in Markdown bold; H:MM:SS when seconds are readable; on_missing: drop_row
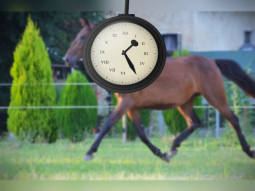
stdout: **1:25**
